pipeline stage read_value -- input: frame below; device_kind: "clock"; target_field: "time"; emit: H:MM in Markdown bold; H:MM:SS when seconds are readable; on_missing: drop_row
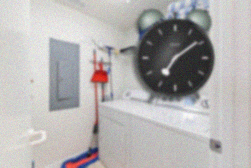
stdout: **7:09**
